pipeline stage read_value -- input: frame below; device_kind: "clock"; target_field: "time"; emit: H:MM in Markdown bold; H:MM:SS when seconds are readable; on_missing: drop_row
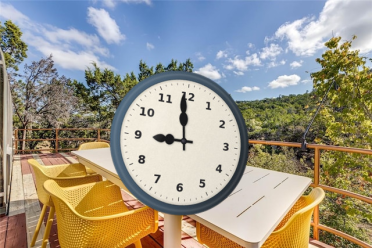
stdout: **8:59**
